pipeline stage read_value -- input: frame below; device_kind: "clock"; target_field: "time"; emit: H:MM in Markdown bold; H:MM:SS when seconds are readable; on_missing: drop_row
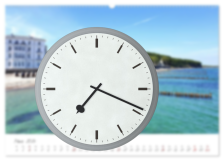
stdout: **7:19**
